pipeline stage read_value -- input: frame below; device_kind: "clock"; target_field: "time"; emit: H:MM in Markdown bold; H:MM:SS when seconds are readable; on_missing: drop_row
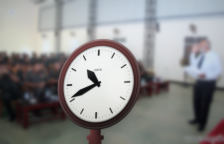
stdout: **10:41**
